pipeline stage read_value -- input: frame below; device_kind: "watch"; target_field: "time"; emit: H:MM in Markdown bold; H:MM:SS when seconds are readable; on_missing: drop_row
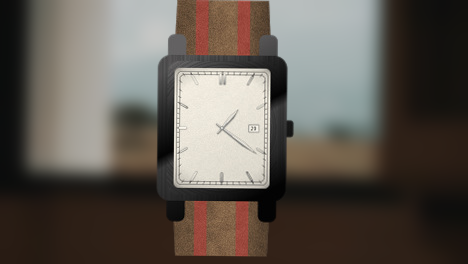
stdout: **1:21**
